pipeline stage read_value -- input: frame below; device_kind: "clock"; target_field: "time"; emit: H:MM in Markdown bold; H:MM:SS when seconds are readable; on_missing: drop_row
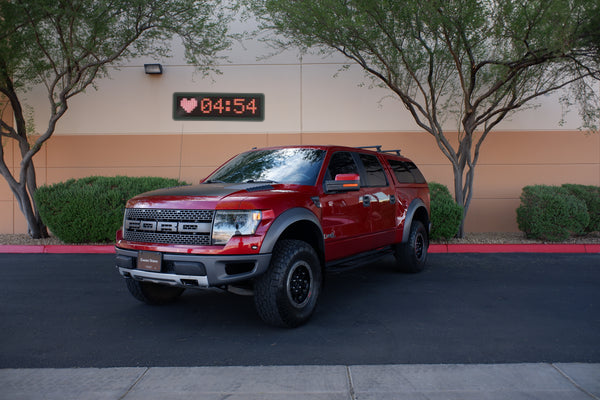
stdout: **4:54**
